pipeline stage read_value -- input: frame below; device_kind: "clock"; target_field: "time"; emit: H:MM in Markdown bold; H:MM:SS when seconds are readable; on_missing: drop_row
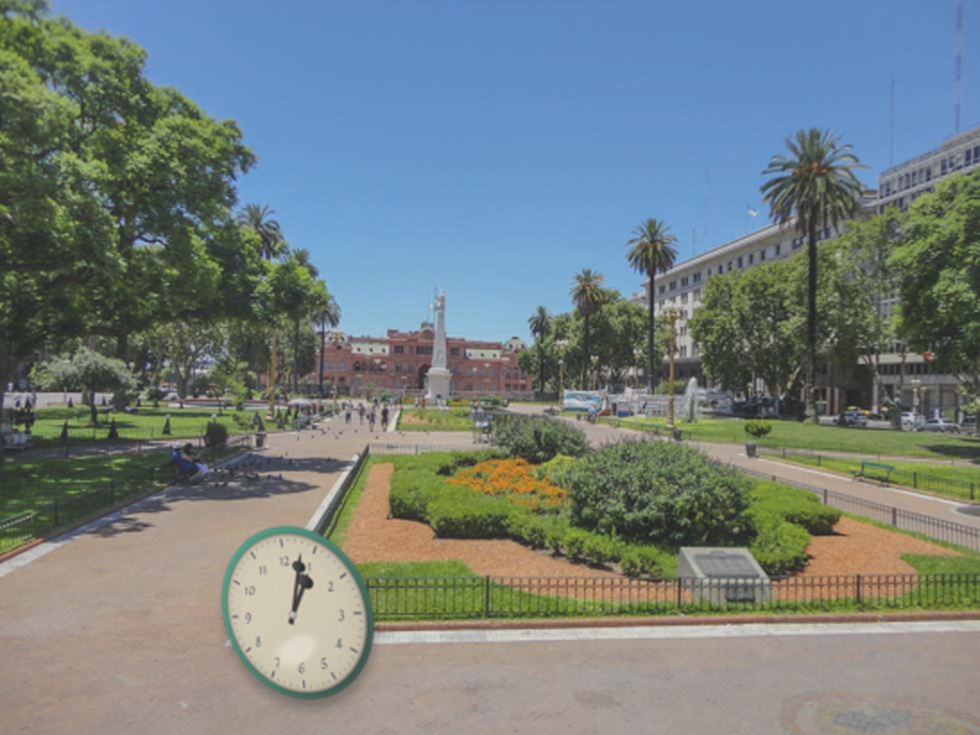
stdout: **1:03**
